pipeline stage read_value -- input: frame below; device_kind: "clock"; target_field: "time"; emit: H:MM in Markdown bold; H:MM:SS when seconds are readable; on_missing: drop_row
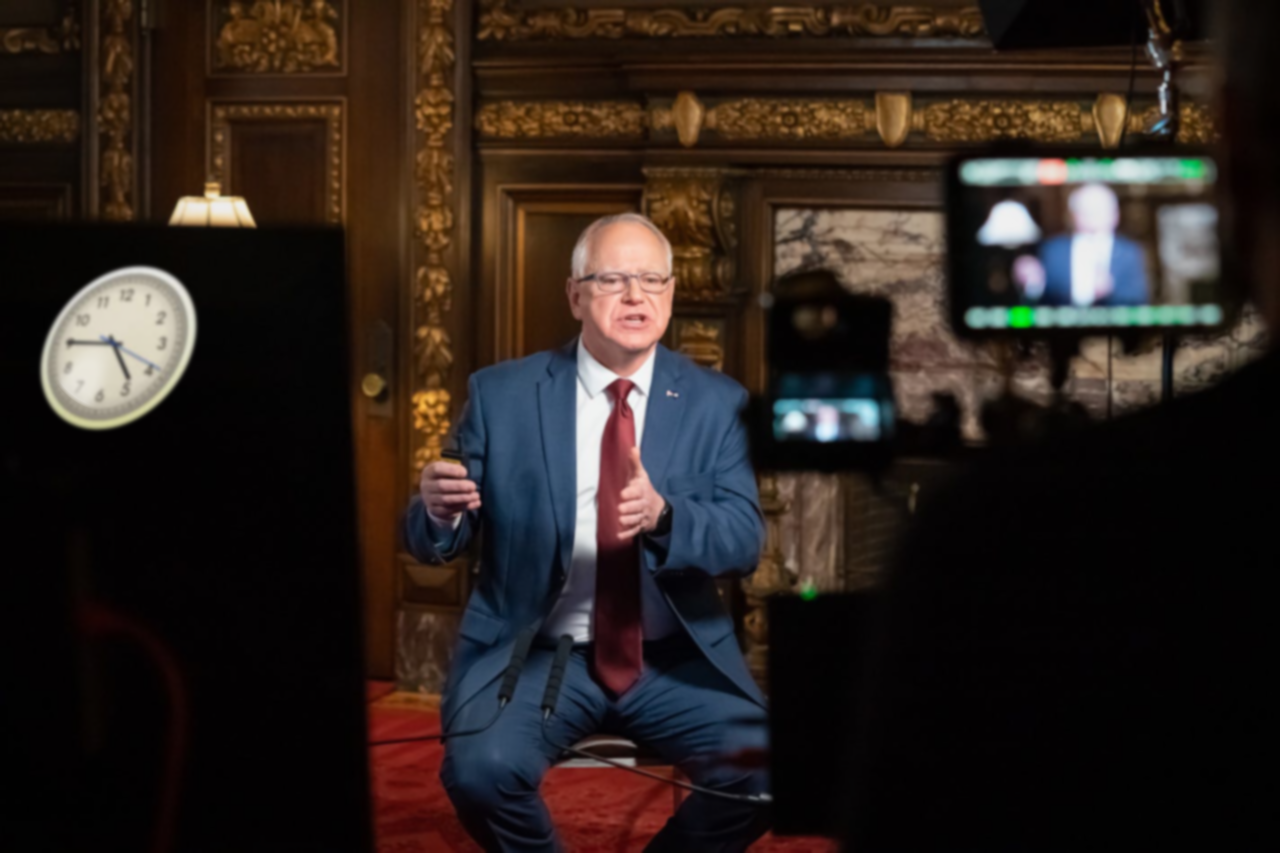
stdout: **4:45:19**
